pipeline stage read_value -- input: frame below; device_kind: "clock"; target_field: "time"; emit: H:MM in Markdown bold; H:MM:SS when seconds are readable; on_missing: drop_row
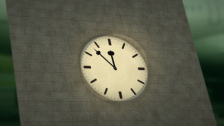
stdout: **11:53**
